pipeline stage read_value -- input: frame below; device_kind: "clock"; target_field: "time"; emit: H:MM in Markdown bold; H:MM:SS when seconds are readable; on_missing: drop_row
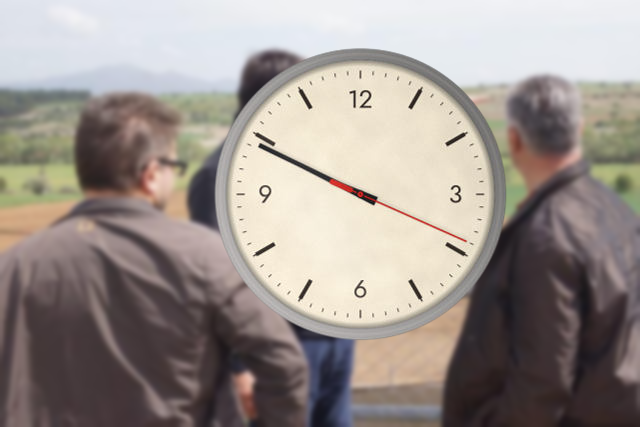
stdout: **9:49:19**
